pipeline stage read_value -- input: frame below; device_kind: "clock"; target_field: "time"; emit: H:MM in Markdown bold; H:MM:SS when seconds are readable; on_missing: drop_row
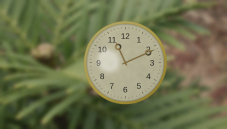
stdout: **11:11**
